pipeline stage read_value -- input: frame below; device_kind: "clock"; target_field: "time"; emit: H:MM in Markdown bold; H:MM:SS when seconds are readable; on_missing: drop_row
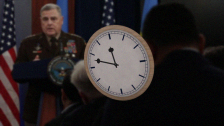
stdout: **11:48**
